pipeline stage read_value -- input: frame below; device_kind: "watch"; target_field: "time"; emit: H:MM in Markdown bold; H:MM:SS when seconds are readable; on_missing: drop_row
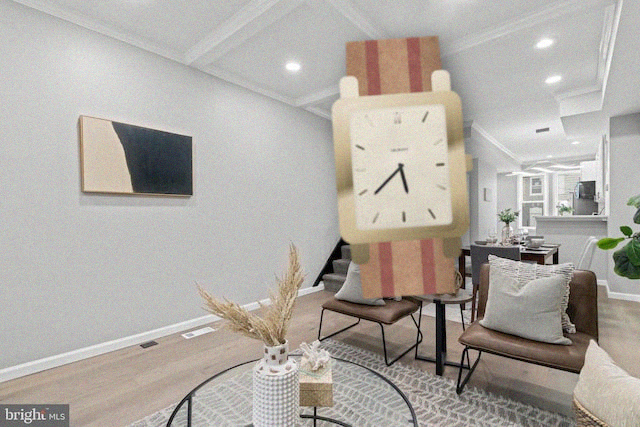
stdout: **5:38**
